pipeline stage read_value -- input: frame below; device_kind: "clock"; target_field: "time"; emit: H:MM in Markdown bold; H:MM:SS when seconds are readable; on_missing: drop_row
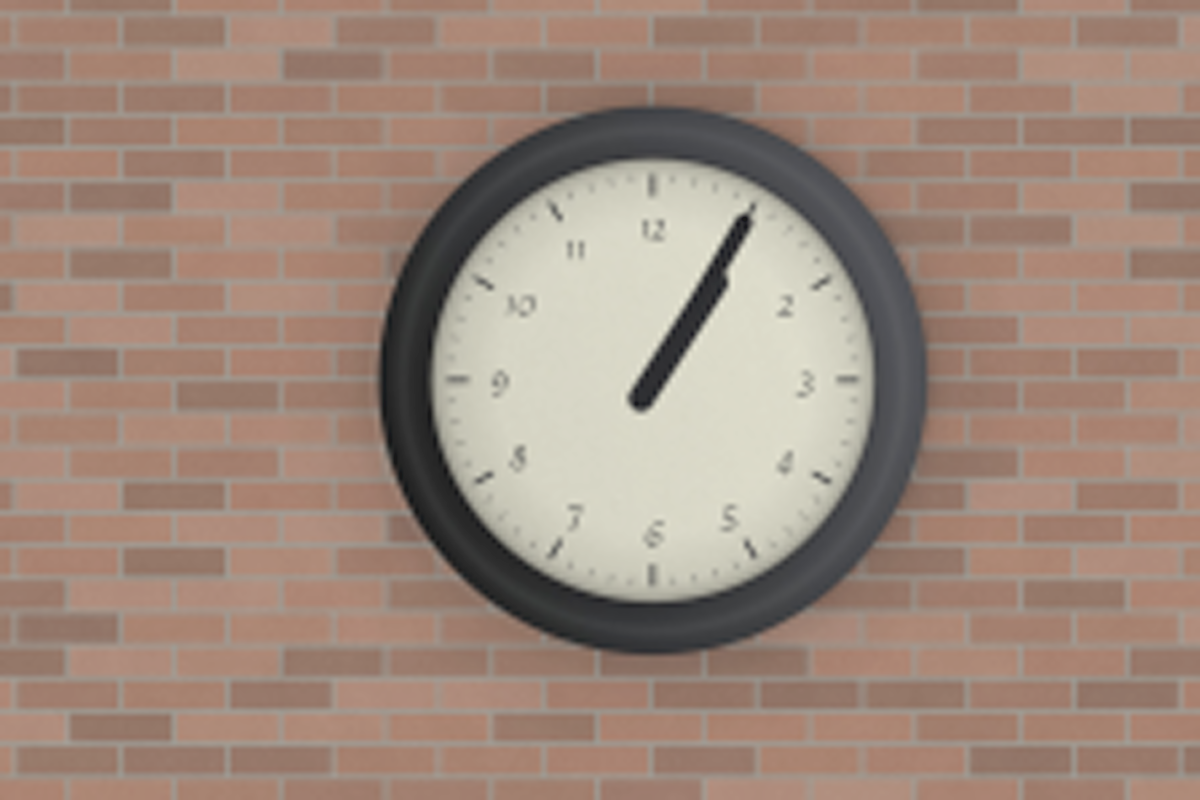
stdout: **1:05**
